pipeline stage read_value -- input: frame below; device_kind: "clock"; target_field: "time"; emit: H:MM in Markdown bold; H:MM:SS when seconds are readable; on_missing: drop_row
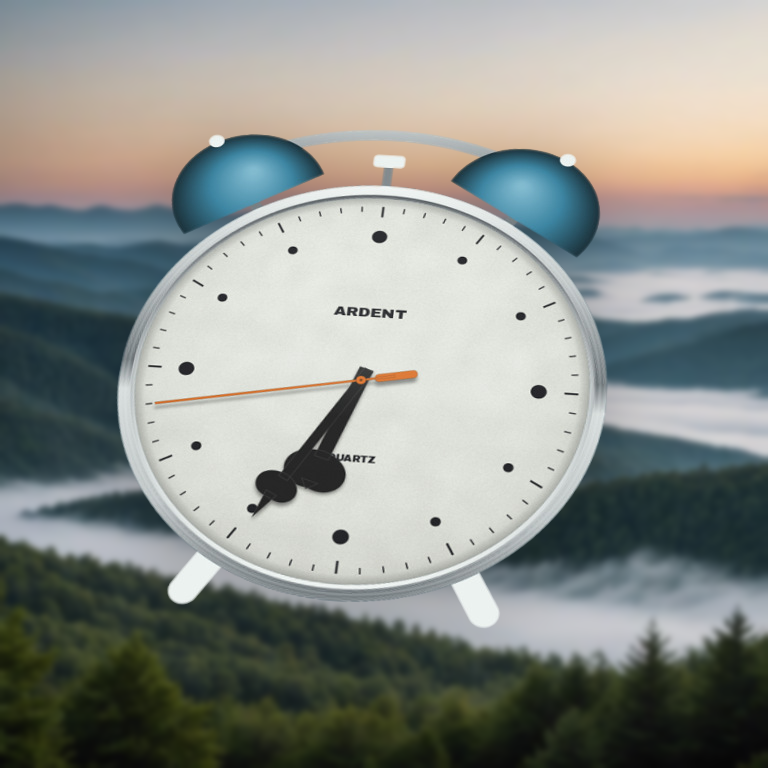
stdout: **6:34:43**
